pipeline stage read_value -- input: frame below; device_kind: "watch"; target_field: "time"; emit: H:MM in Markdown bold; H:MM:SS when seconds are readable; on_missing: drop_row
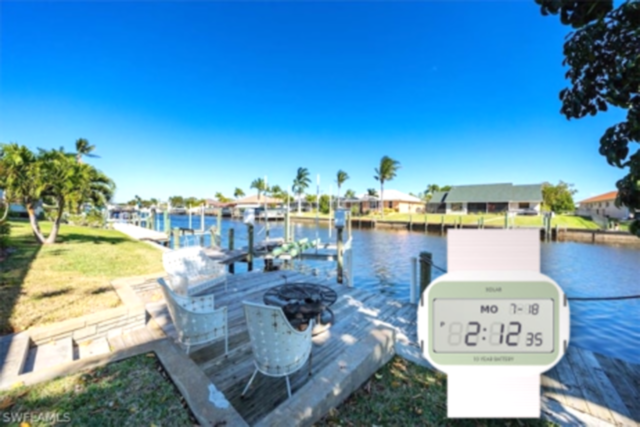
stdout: **2:12:35**
